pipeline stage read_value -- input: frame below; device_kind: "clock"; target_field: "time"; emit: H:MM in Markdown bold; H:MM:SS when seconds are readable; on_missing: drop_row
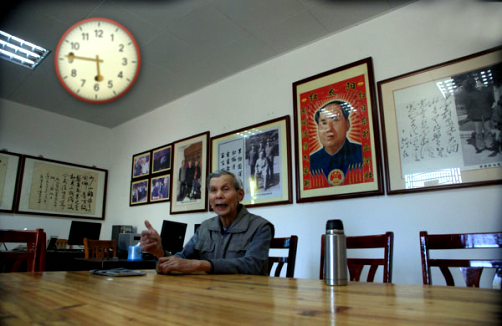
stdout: **5:46**
